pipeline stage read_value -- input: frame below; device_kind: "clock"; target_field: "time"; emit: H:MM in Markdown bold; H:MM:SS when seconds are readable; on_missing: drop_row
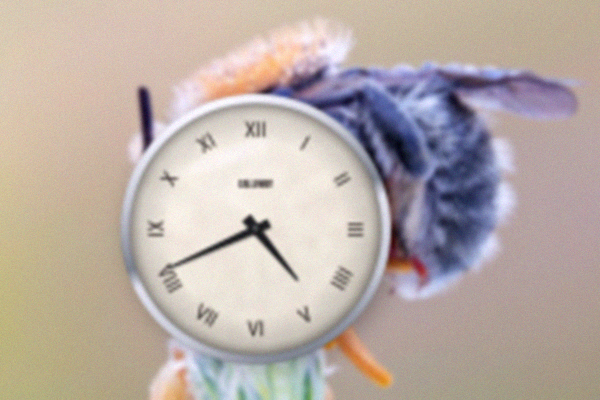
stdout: **4:41**
